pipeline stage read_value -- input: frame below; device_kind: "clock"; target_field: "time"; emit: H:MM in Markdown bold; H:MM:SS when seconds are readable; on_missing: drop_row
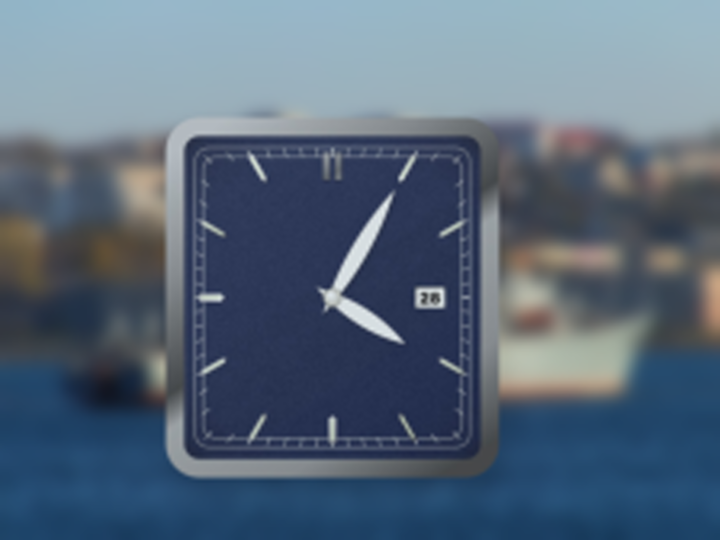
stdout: **4:05**
